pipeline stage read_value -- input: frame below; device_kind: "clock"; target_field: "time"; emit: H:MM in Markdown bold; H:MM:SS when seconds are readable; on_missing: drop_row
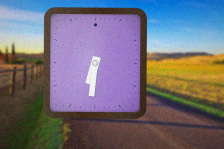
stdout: **6:31**
